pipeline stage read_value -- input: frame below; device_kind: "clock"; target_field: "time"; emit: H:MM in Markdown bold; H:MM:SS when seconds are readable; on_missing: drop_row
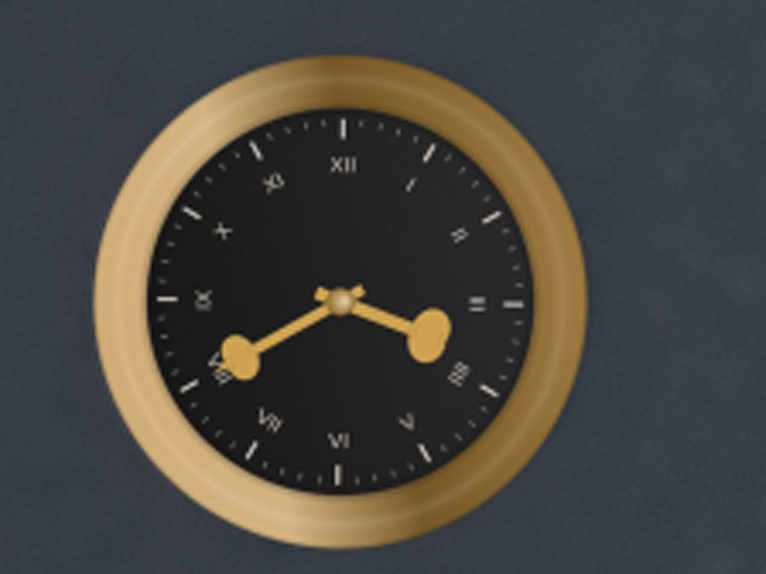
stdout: **3:40**
